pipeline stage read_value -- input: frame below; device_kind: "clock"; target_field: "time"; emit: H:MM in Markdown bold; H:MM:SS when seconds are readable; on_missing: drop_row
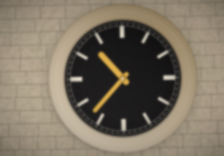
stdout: **10:37**
